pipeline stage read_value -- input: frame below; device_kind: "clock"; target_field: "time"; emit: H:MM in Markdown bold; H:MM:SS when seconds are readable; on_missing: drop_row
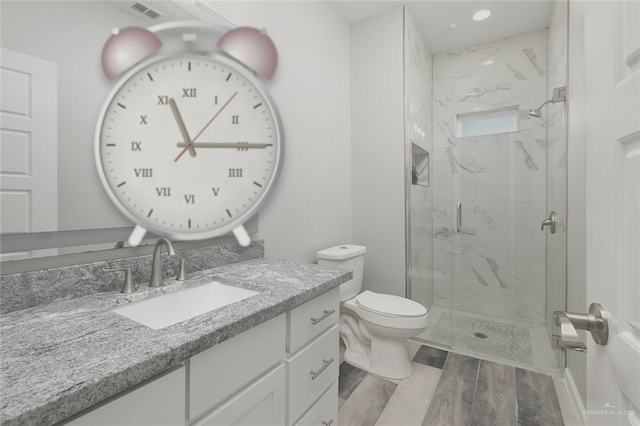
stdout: **11:15:07**
